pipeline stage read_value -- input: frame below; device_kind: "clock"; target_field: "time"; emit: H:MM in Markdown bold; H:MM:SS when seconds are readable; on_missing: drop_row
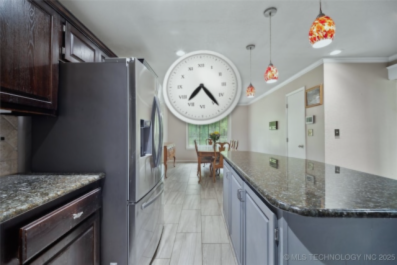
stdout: **7:24**
